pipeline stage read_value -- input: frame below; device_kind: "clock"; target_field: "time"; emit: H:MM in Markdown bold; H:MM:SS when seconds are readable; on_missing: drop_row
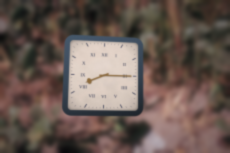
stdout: **8:15**
